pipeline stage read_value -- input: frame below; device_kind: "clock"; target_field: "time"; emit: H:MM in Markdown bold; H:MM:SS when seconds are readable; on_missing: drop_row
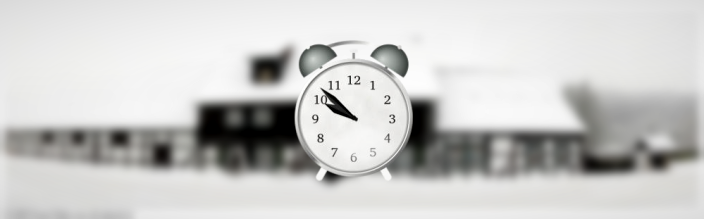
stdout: **9:52**
